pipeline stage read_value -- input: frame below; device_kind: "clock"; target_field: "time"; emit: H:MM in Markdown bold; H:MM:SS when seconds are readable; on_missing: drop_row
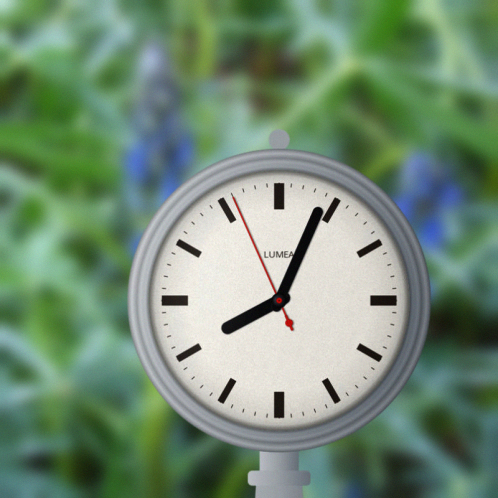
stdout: **8:03:56**
